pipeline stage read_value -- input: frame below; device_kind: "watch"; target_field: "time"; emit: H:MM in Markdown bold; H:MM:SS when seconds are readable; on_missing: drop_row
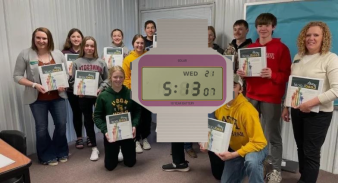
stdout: **5:13:07**
